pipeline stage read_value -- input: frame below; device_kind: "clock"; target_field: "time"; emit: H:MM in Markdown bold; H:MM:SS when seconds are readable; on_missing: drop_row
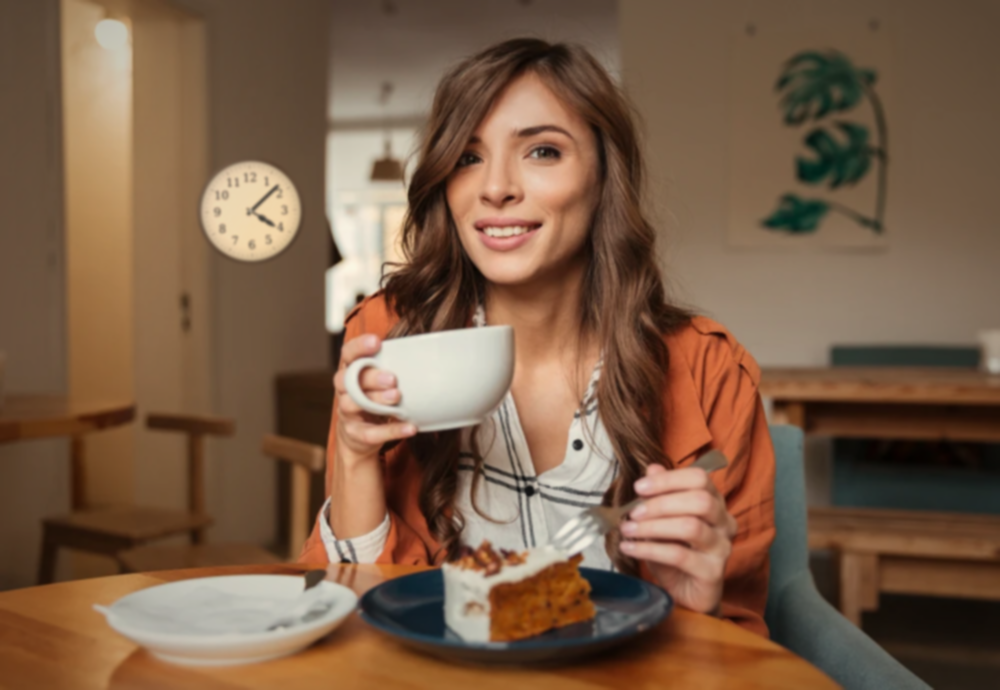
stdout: **4:08**
